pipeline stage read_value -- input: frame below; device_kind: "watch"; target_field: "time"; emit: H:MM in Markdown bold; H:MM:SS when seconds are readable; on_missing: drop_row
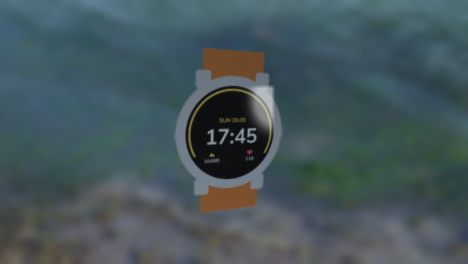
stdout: **17:45**
